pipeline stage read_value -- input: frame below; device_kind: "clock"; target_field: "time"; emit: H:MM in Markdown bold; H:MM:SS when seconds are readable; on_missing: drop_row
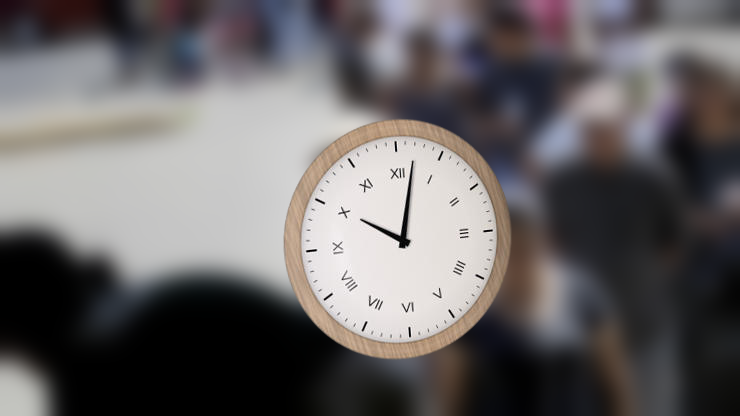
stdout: **10:02**
